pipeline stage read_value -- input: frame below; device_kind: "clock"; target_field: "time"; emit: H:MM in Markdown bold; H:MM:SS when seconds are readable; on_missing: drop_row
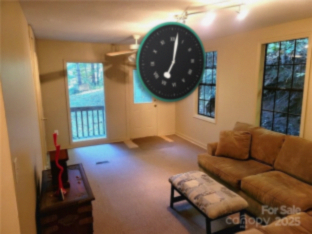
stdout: **7:02**
